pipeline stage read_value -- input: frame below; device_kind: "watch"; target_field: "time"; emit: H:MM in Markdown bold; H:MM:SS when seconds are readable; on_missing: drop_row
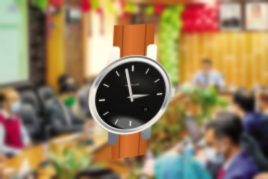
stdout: **2:58**
